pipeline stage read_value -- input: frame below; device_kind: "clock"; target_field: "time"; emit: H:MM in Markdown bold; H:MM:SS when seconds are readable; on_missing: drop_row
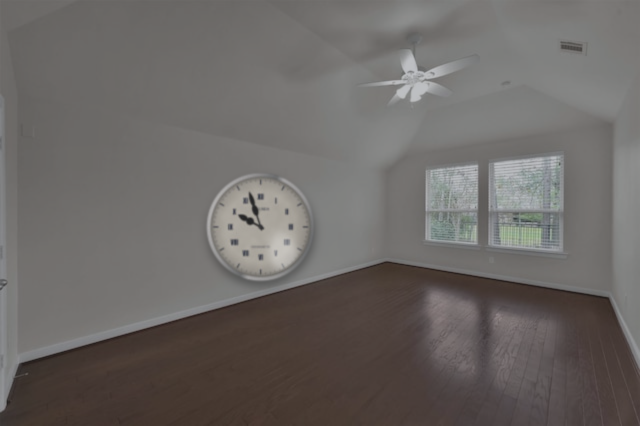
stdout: **9:57**
